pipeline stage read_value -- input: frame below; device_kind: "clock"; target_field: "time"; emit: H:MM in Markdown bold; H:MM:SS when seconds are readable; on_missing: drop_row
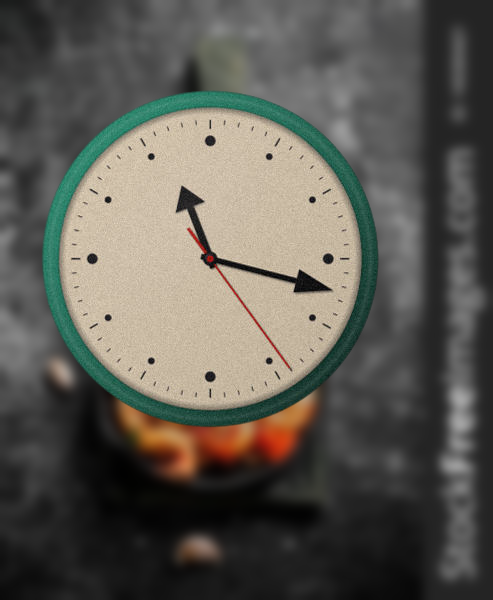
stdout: **11:17:24**
